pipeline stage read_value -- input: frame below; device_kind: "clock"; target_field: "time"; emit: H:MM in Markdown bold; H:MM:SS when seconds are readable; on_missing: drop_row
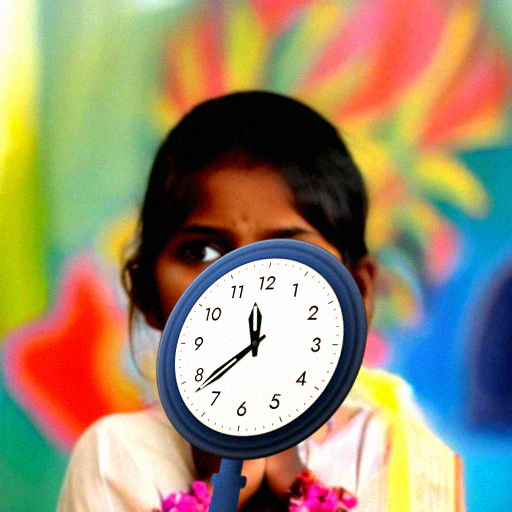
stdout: **11:38**
